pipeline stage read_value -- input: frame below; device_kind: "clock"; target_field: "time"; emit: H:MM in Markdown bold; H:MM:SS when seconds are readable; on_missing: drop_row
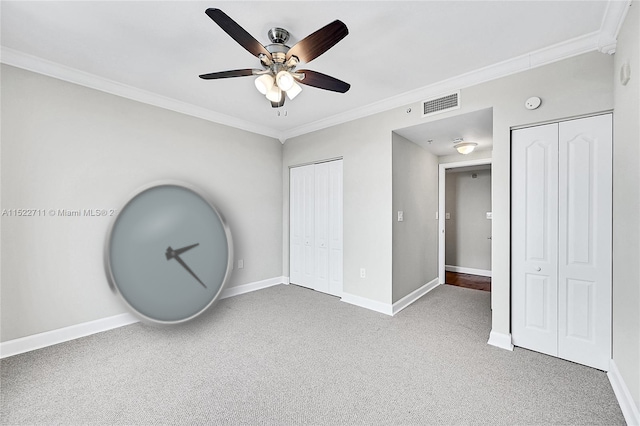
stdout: **2:22**
